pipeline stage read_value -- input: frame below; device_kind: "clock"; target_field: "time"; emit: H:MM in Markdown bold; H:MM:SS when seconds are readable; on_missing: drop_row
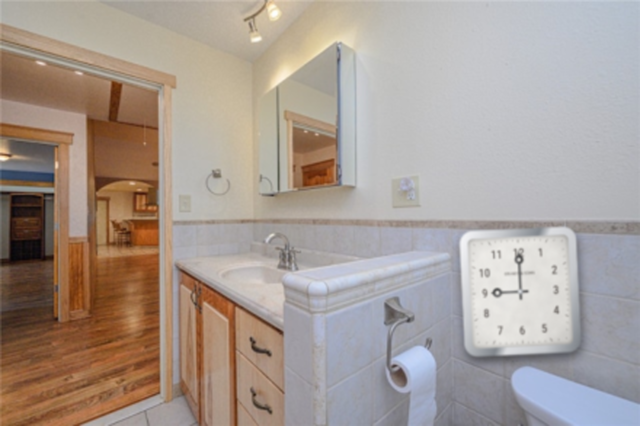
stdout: **9:00**
